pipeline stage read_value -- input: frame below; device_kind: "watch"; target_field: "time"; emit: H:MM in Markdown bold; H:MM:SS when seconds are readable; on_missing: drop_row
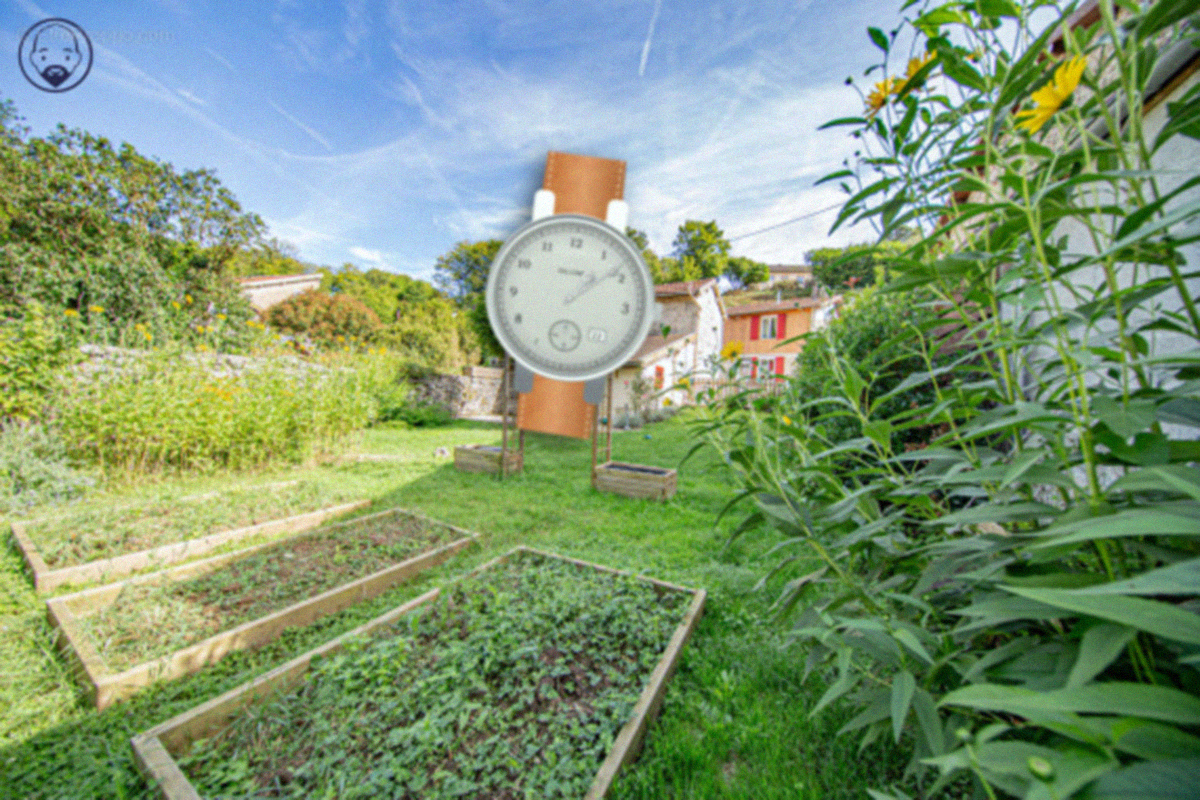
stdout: **1:08**
